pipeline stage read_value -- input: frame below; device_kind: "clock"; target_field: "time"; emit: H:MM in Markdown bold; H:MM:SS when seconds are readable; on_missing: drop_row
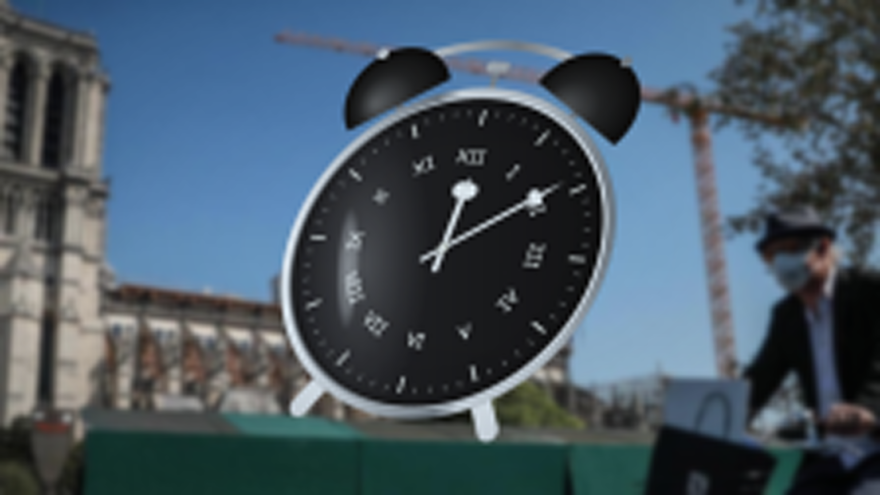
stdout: **12:09**
